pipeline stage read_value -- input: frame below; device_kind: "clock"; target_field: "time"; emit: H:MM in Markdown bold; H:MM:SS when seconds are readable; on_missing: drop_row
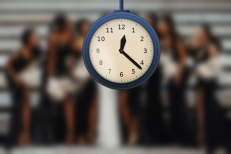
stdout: **12:22**
